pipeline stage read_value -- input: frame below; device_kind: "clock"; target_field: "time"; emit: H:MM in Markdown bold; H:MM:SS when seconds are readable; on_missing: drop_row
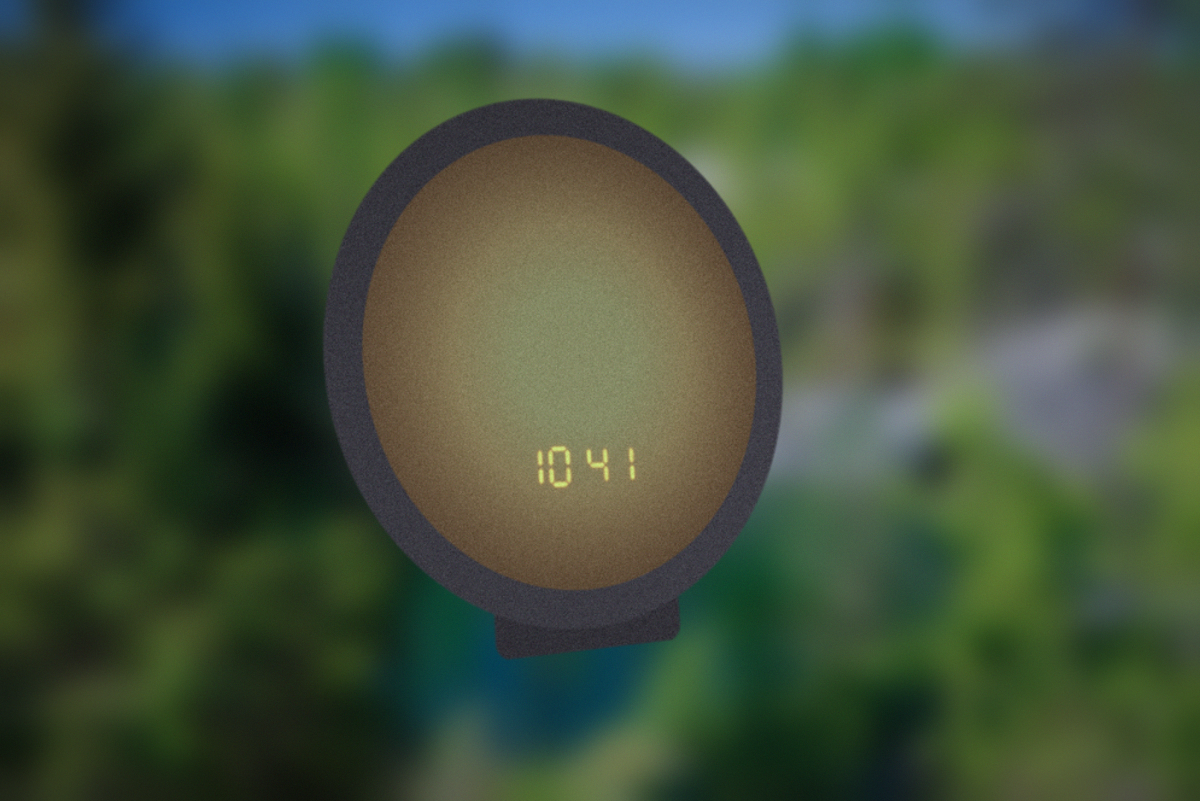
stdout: **10:41**
